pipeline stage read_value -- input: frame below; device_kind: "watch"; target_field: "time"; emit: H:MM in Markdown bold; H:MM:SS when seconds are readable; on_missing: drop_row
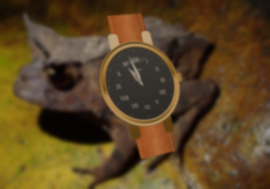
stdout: **10:58**
